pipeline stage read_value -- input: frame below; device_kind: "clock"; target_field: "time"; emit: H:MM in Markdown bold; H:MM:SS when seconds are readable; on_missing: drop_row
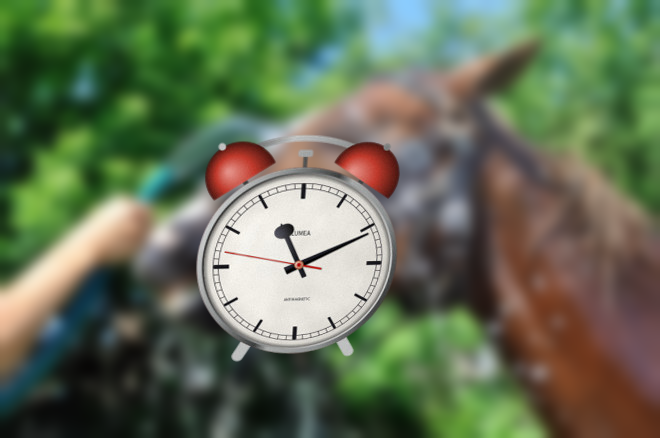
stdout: **11:10:47**
